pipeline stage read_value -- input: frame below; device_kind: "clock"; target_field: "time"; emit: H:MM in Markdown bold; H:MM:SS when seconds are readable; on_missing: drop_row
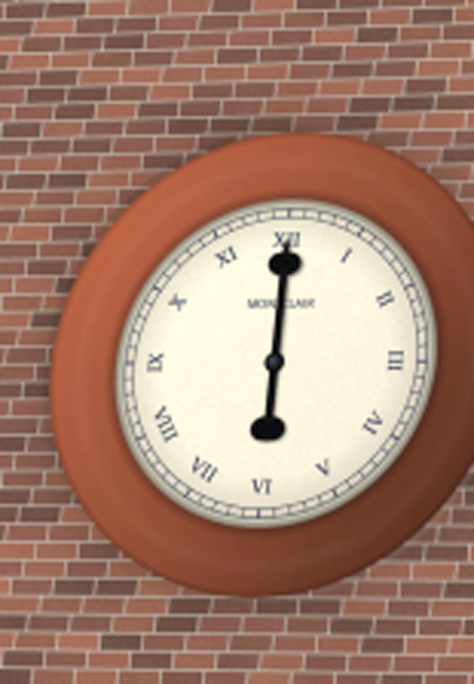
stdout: **6:00**
